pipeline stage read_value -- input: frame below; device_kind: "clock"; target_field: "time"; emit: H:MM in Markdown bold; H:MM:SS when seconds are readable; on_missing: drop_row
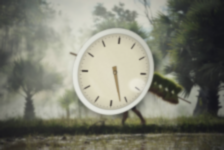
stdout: **5:27**
